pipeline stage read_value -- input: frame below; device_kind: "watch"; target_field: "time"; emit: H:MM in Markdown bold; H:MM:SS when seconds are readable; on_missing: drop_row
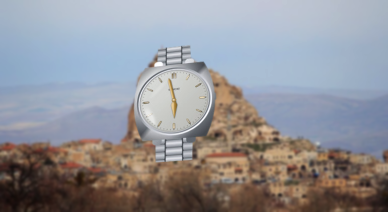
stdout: **5:58**
